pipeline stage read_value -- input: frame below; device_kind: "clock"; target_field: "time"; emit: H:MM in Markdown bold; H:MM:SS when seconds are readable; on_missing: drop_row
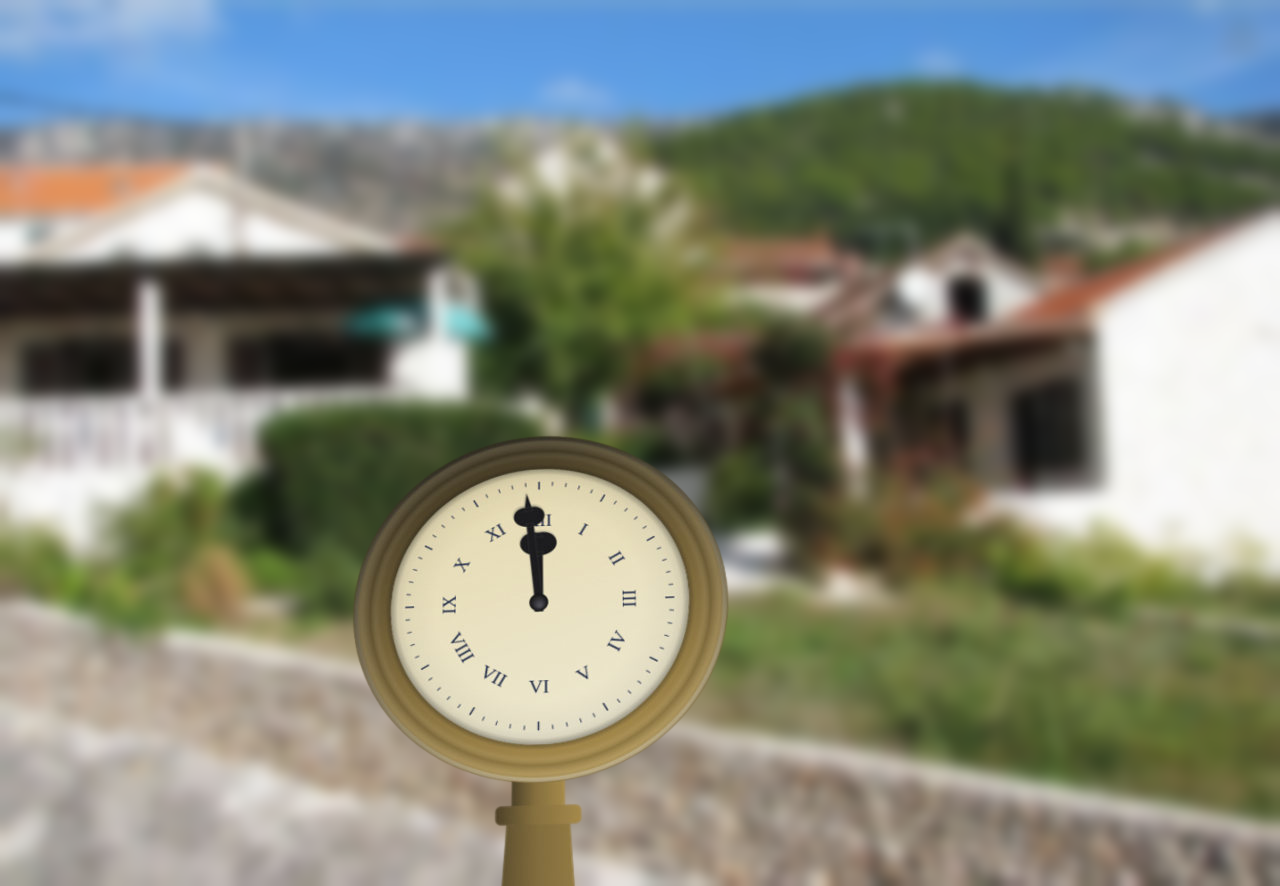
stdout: **11:59**
